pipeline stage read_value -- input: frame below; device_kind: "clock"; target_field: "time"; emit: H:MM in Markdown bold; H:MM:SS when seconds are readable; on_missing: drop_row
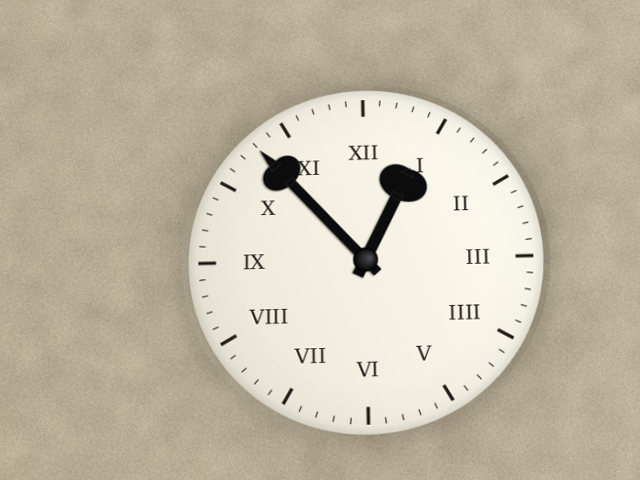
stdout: **12:53**
